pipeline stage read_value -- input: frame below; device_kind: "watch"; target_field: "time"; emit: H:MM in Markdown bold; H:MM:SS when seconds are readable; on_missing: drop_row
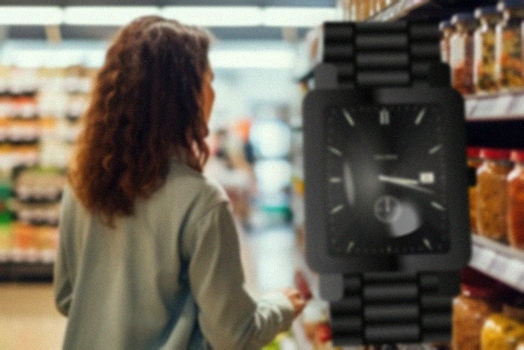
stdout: **3:18**
